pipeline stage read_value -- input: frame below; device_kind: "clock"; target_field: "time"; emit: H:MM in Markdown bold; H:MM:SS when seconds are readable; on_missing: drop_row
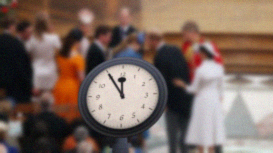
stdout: **11:55**
